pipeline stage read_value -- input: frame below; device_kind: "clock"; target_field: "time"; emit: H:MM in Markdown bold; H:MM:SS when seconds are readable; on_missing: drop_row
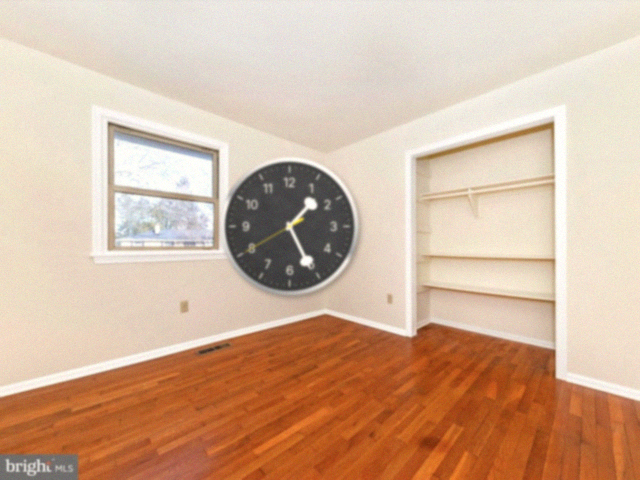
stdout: **1:25:40**
